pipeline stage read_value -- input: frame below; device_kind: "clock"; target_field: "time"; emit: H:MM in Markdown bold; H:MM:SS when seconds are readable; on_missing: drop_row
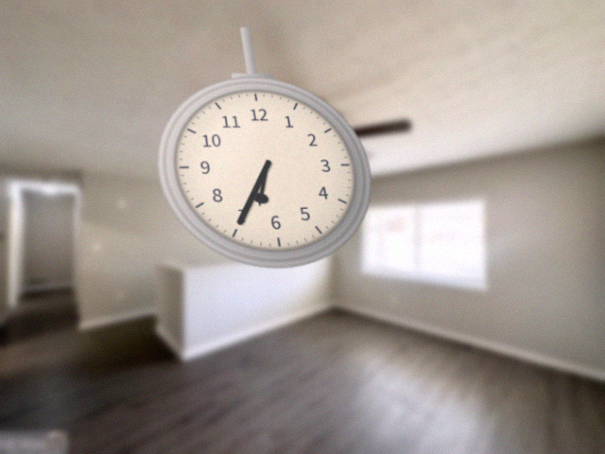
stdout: **6:35**
